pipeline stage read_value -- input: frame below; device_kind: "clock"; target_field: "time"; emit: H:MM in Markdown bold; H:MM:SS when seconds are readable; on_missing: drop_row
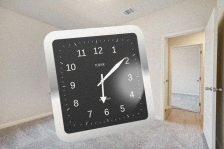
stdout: **6:09**
